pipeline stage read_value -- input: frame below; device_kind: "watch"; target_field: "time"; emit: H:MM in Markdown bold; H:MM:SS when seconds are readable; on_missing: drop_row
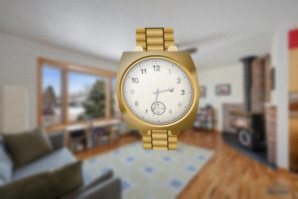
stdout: **2:32**
